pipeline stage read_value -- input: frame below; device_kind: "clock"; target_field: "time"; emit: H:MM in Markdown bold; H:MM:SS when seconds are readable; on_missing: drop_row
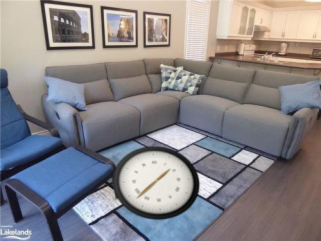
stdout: **1:38**
